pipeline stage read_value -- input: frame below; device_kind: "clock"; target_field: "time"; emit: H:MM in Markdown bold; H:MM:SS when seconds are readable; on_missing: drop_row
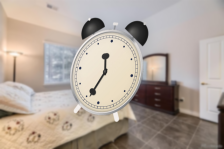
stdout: **11:34**
